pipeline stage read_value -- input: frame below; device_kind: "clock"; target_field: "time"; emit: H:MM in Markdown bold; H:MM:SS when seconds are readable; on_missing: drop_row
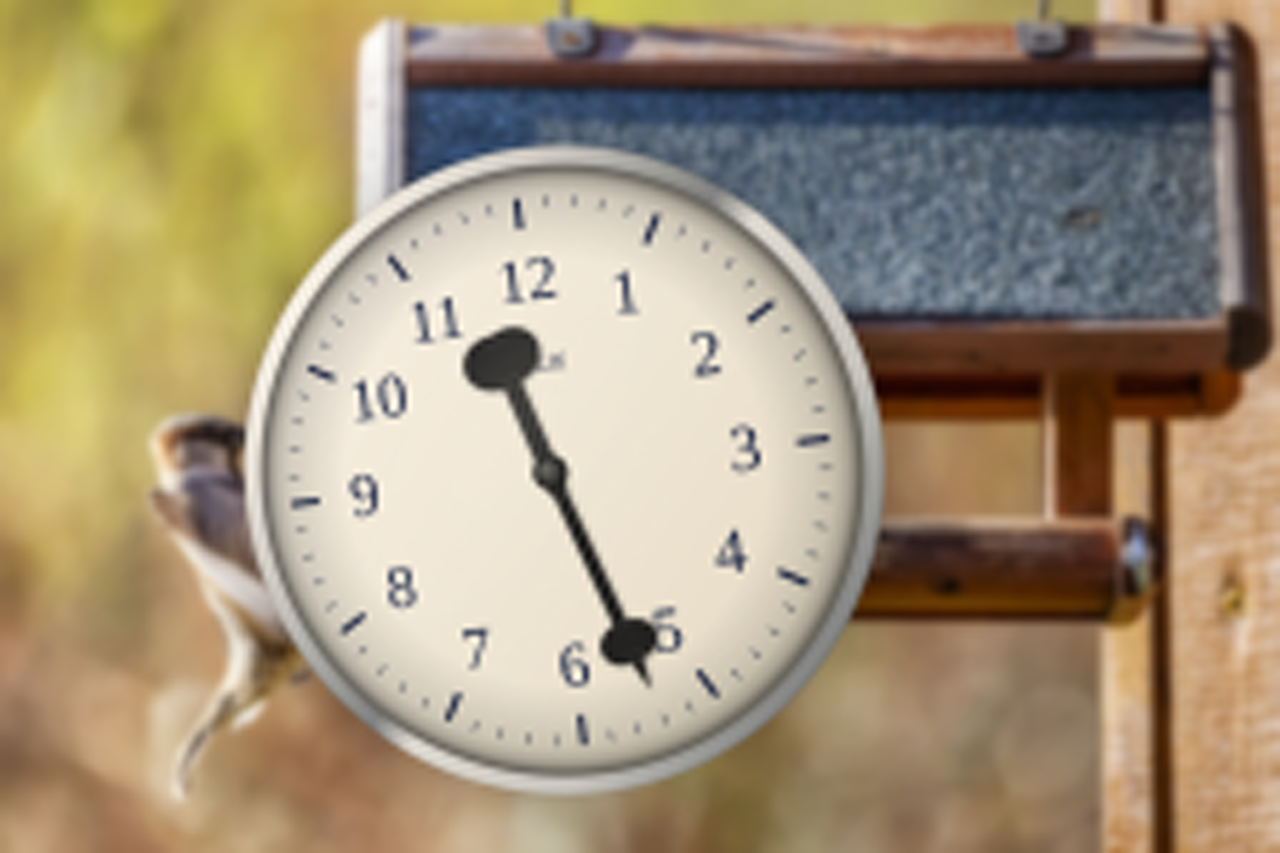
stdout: **11:27**
